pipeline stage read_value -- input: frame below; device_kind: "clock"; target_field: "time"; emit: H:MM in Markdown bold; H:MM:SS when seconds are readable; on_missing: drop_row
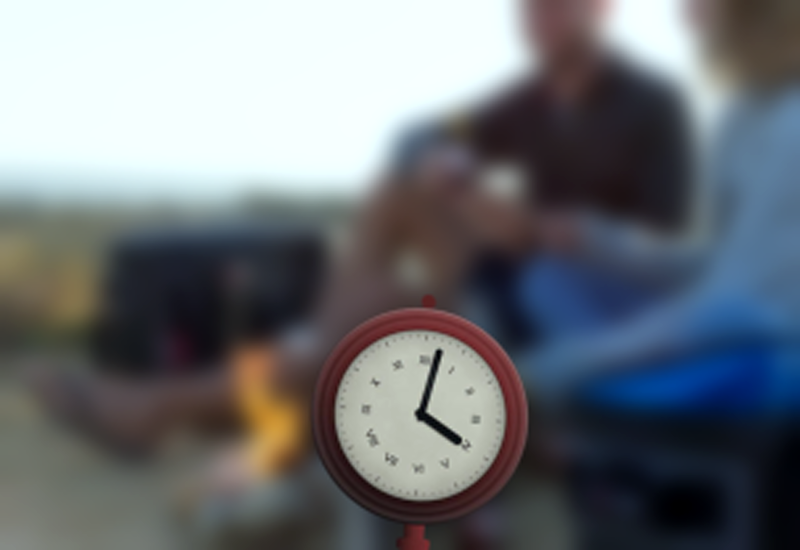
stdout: **4:02**
